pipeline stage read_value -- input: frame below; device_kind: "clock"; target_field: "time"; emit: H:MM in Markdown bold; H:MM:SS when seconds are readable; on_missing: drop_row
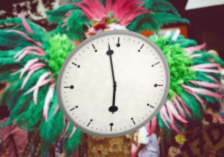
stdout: **5:58**
